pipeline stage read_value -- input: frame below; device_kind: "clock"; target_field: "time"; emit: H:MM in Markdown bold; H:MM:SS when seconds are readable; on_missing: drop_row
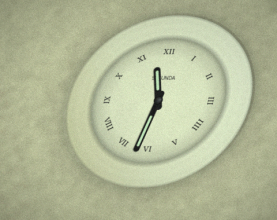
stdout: **11:32**
